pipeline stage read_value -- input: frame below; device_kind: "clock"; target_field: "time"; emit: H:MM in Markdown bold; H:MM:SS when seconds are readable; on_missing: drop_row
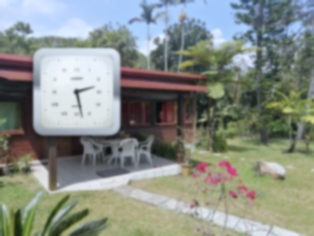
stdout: **2:28**
